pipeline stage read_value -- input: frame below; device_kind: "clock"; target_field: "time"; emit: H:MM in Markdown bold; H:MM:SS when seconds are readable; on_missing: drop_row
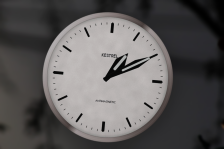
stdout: **1:10**
